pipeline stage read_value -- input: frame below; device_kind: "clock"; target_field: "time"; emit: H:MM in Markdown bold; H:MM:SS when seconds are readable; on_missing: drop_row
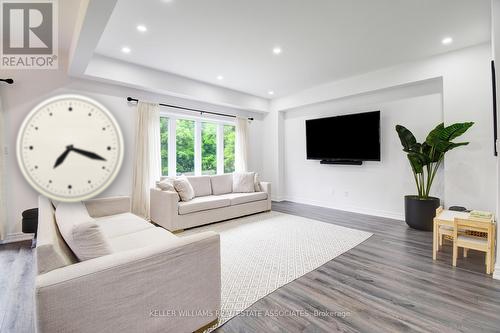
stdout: **7:18**
